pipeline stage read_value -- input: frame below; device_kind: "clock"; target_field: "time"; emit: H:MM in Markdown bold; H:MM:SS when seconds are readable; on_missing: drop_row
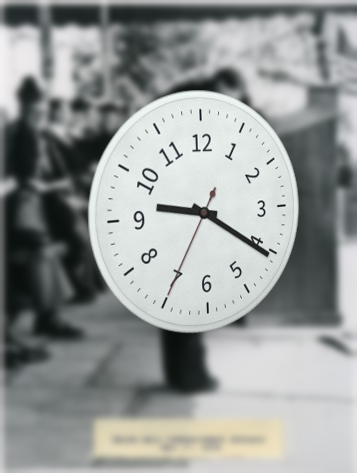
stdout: **9:20:35**
